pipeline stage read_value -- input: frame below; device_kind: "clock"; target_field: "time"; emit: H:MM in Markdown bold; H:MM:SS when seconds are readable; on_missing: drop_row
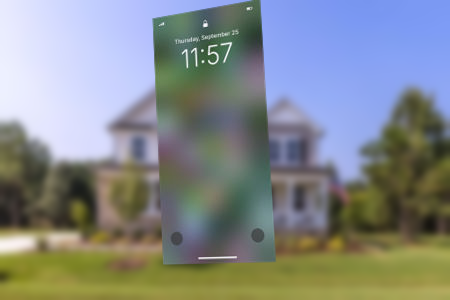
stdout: **11:57**
